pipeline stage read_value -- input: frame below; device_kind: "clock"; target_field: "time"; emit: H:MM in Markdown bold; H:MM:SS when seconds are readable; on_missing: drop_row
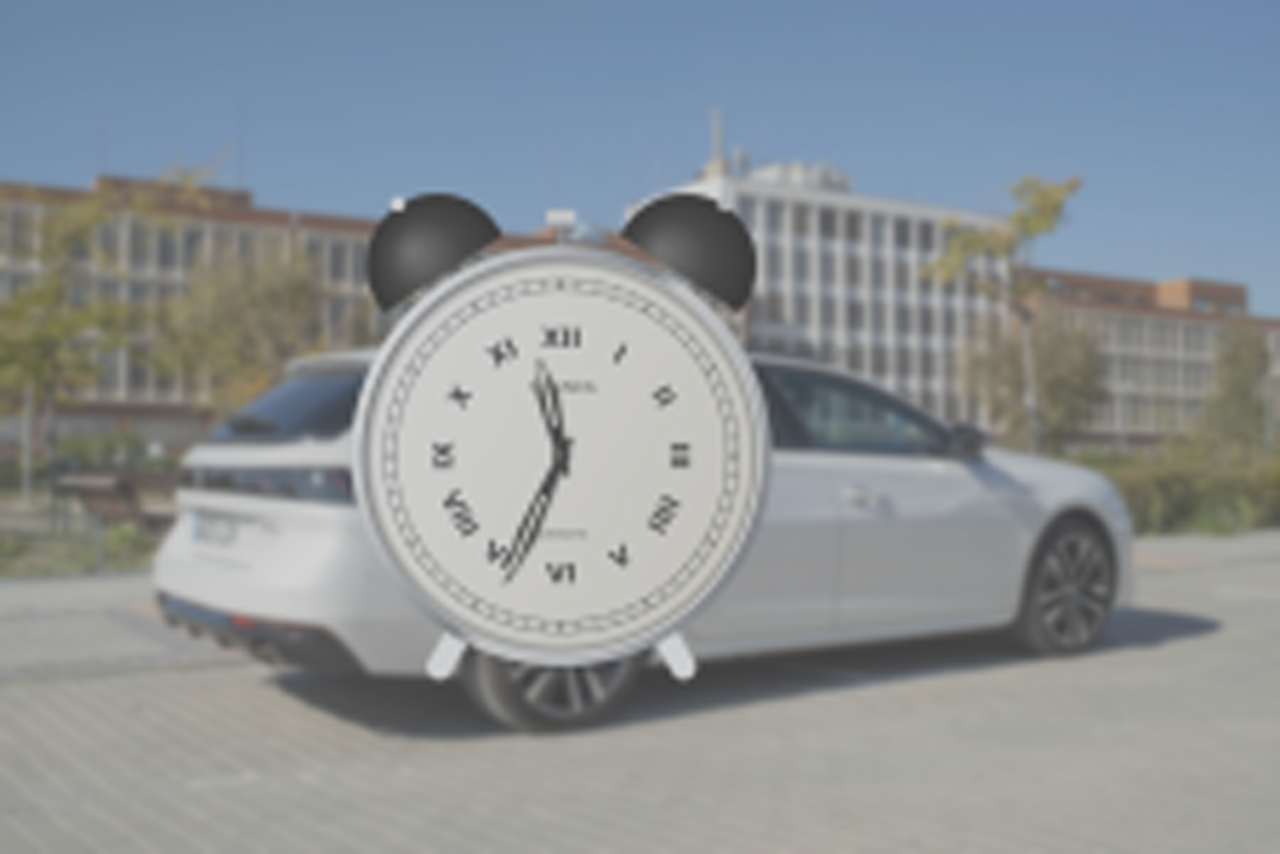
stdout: **11:34**
